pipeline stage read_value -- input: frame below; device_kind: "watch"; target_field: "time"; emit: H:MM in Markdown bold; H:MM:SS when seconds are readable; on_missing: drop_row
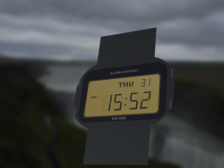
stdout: **15:52**
